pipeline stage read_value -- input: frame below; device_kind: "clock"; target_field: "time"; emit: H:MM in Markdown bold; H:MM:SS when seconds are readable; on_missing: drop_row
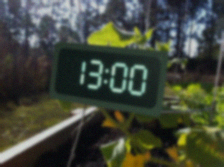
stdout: **13:00**
